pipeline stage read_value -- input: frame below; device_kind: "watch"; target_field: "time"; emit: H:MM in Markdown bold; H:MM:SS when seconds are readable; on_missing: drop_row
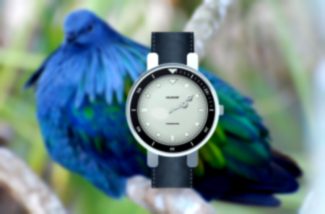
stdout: **2:09**
